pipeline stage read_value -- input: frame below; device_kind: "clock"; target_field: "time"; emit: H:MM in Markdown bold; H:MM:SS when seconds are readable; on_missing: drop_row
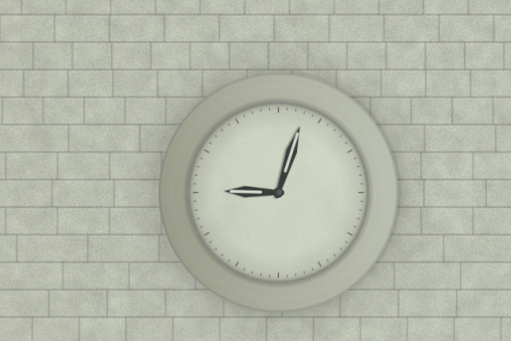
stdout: **9:03**
